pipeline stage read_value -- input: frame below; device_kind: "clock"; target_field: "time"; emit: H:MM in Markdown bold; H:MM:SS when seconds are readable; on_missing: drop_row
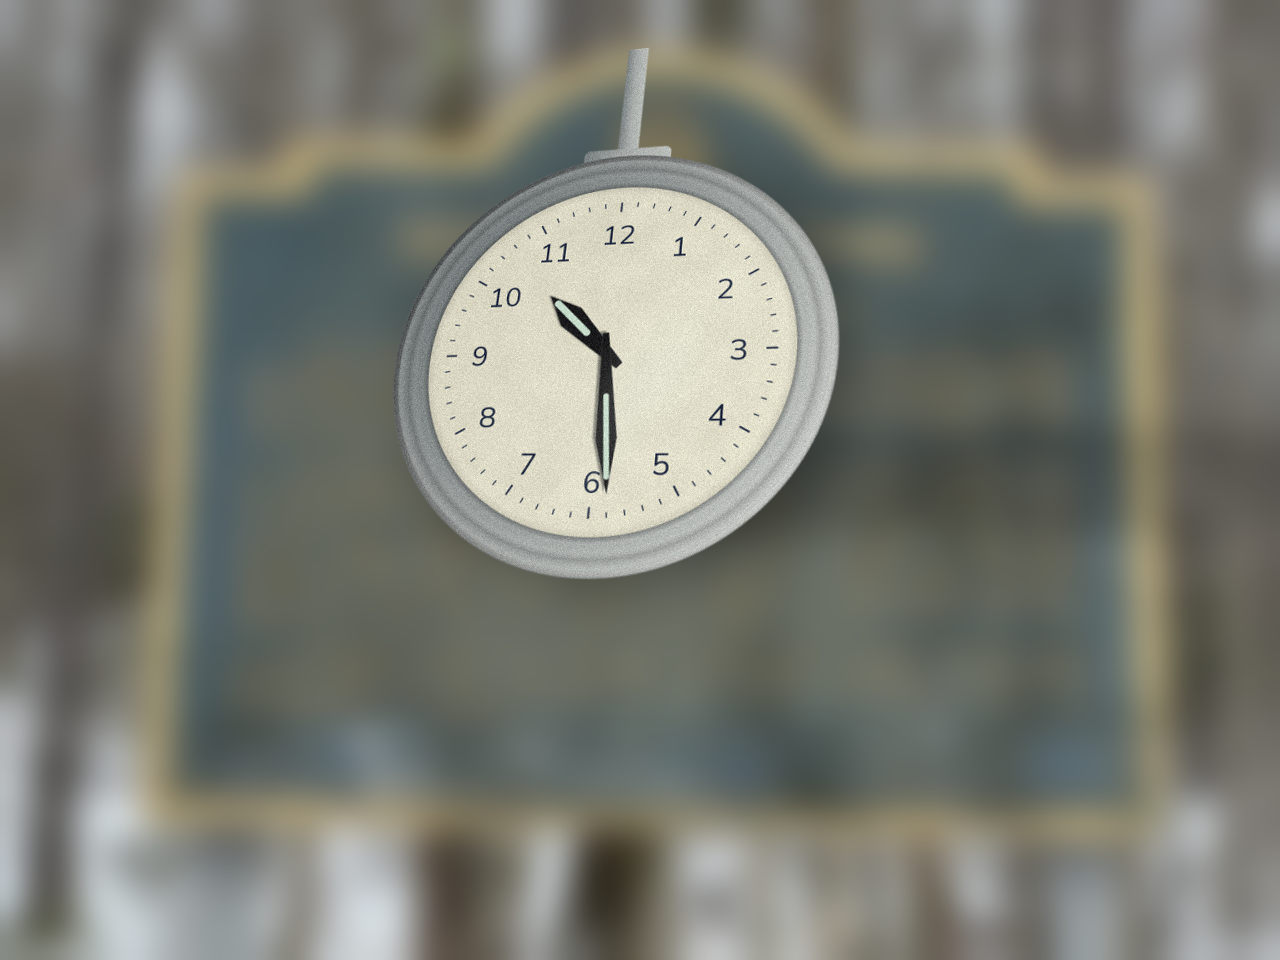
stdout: **10:29**
